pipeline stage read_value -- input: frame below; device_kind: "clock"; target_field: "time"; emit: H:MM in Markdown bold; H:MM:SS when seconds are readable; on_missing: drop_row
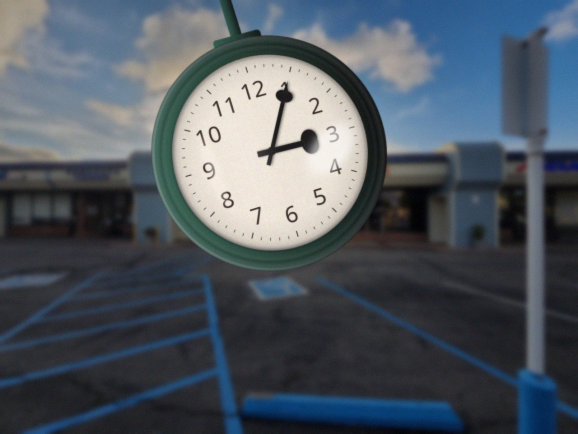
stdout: **3:05**
